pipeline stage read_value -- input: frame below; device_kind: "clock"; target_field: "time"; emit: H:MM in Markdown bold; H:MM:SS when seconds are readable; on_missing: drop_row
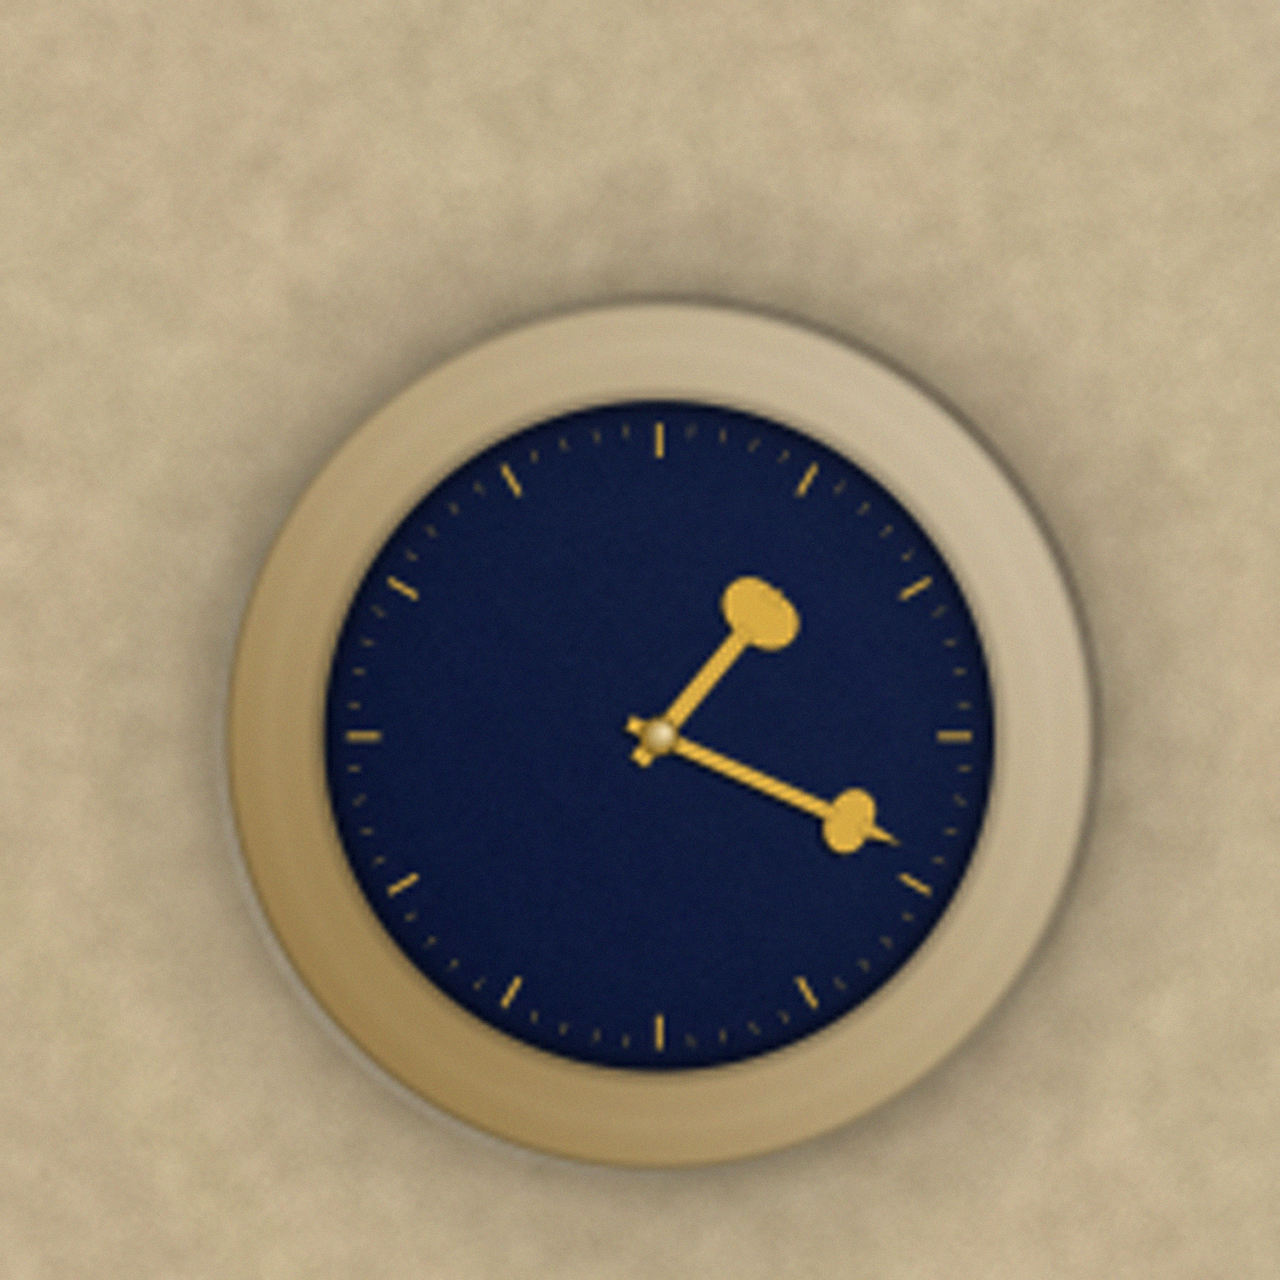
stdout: **1:19**
